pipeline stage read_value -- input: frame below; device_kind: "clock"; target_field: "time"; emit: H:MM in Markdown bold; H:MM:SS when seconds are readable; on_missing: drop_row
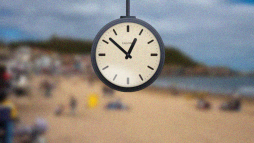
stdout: **12:52**
